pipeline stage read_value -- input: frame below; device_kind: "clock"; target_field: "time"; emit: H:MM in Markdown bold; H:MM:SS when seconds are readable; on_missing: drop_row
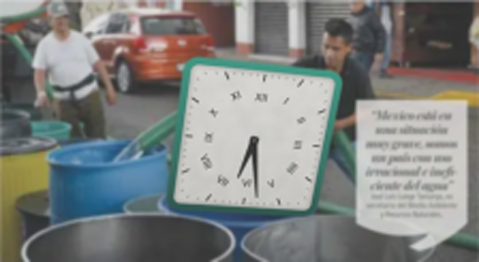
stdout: **6:28**
